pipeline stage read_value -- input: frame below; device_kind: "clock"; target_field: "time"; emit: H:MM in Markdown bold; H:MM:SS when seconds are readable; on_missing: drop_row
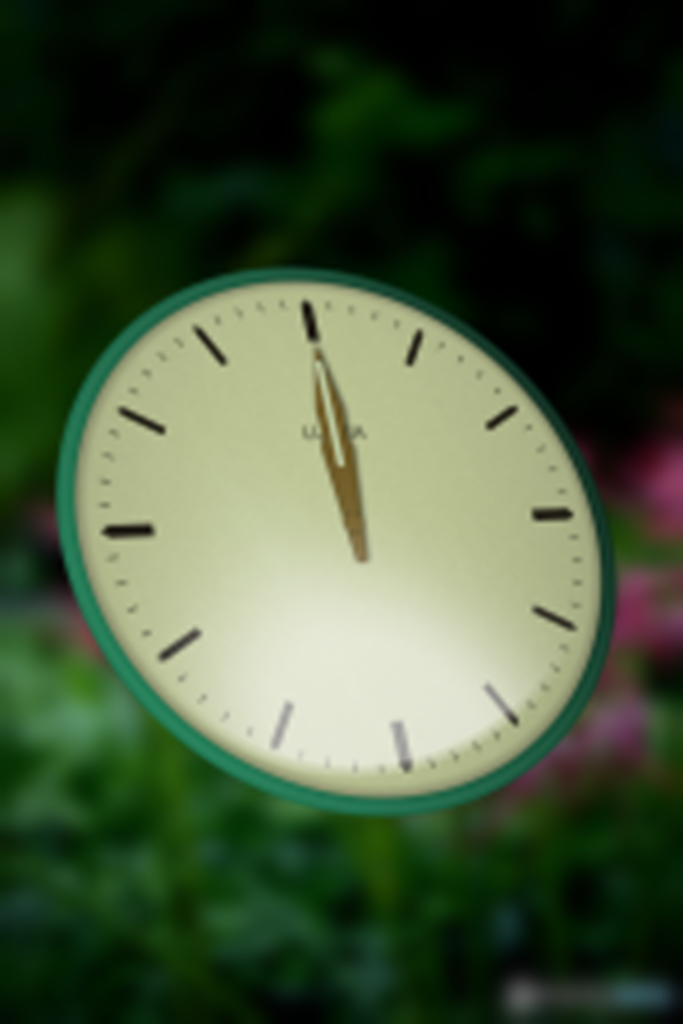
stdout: **12:00**
